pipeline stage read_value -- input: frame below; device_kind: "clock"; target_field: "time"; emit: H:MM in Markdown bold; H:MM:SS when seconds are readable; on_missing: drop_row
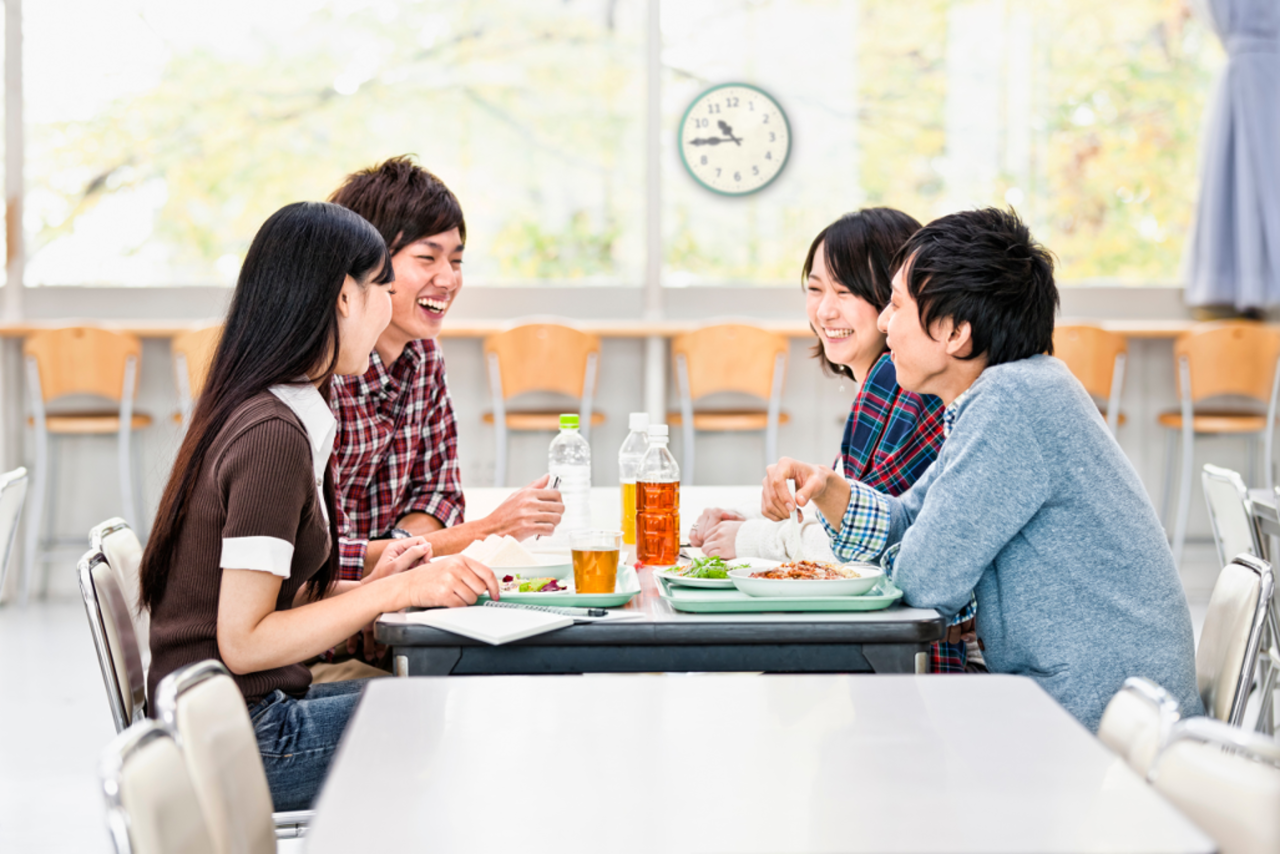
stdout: **10:45**
